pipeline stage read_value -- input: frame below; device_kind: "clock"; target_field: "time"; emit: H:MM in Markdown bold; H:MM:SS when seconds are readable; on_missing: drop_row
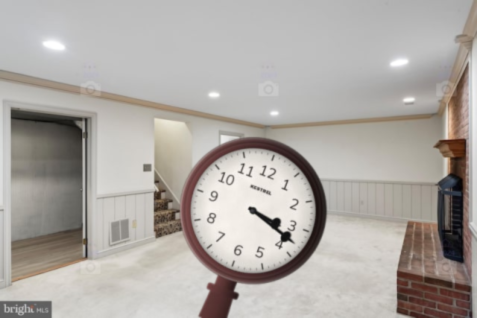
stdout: **3:18**
